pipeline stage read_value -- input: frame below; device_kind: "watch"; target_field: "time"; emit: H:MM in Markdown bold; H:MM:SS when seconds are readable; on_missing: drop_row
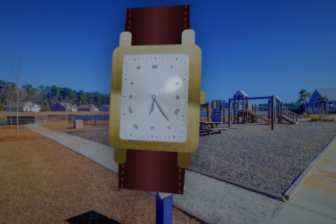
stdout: **6:24**
